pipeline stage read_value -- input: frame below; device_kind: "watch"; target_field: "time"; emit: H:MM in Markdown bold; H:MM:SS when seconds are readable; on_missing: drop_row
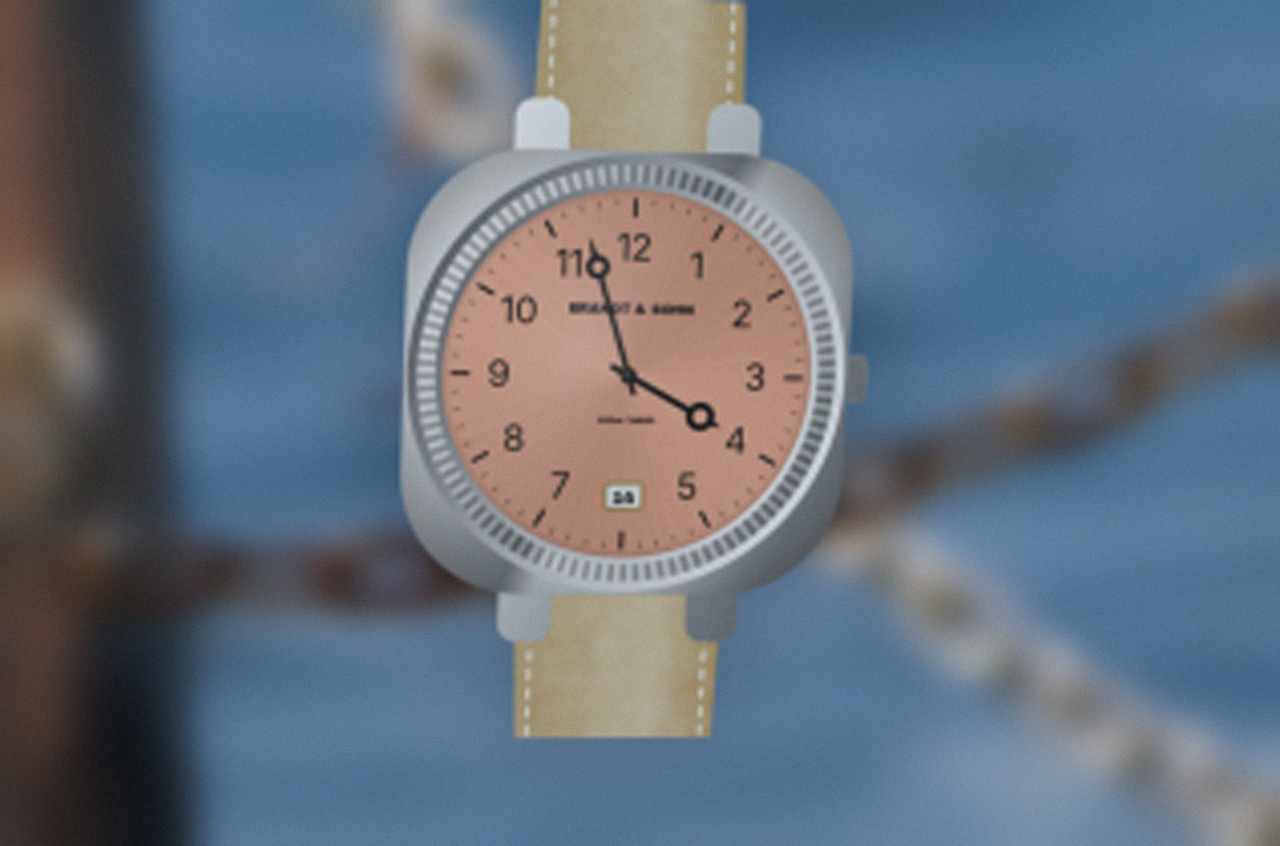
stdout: **3:57**
